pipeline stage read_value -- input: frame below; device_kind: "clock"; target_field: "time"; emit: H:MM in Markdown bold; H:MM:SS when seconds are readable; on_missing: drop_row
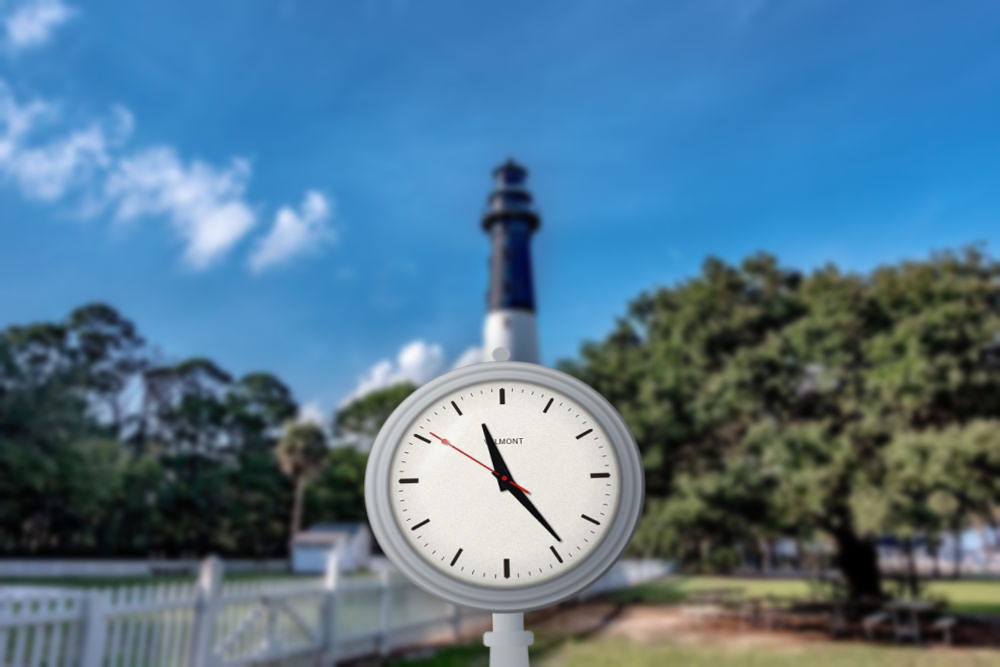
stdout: **11:23:51**
